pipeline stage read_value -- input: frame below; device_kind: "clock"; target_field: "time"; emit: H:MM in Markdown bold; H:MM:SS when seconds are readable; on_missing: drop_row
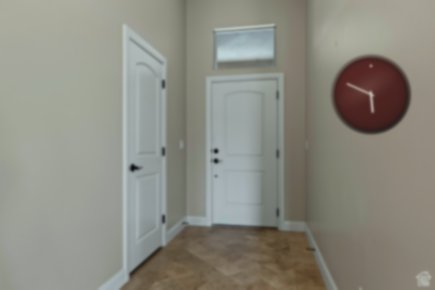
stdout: **5:49**
